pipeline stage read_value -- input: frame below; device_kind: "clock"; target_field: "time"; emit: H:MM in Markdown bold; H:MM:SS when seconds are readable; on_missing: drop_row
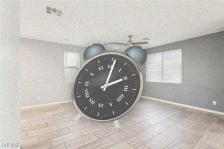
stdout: **2:01**
